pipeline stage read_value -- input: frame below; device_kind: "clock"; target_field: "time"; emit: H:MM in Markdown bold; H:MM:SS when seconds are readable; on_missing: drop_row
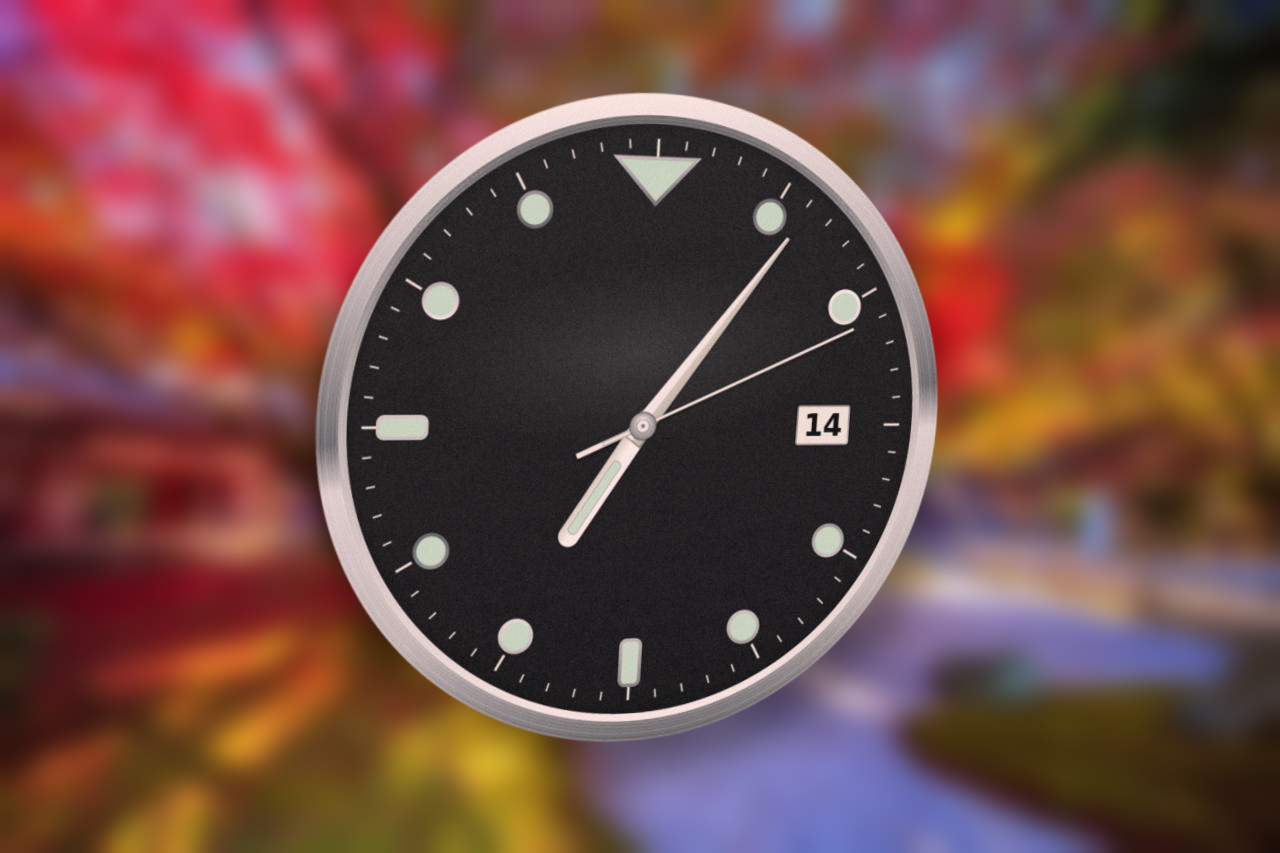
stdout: **7:06:11**
